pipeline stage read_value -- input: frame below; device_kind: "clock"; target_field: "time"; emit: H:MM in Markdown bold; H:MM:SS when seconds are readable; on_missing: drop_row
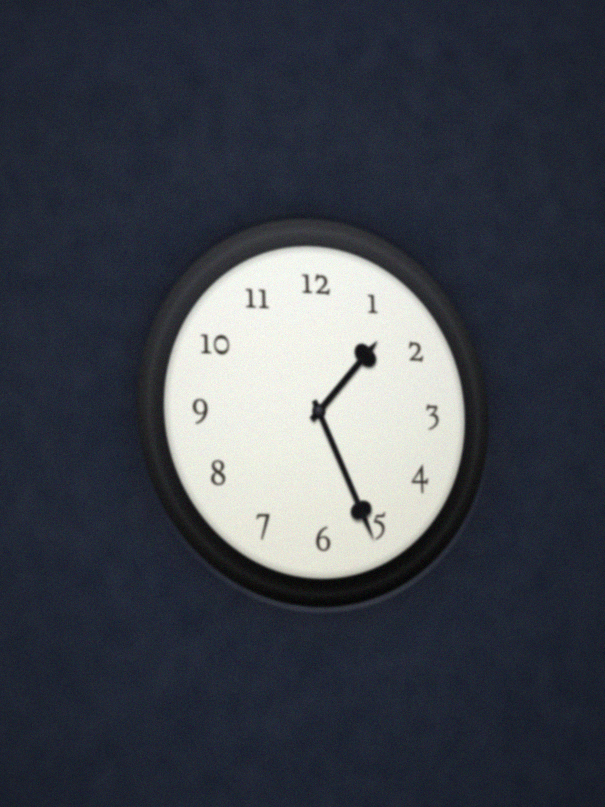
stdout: **1:26**
